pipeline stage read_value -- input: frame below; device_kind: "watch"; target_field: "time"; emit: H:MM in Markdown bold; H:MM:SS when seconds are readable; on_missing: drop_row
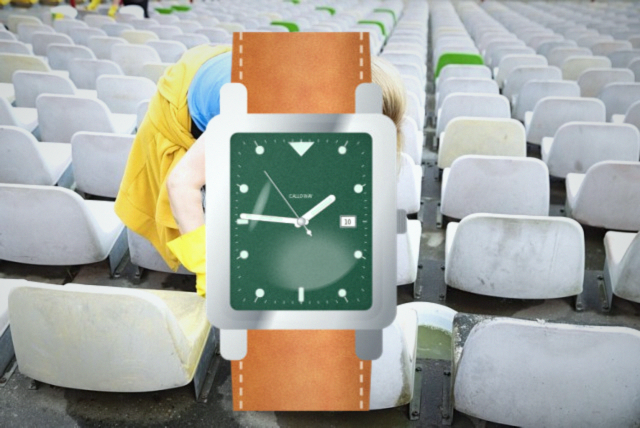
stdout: **1:45:54**
